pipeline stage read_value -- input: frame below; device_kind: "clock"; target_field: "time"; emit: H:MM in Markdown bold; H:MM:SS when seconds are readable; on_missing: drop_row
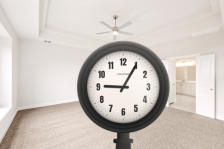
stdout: **9:05**
